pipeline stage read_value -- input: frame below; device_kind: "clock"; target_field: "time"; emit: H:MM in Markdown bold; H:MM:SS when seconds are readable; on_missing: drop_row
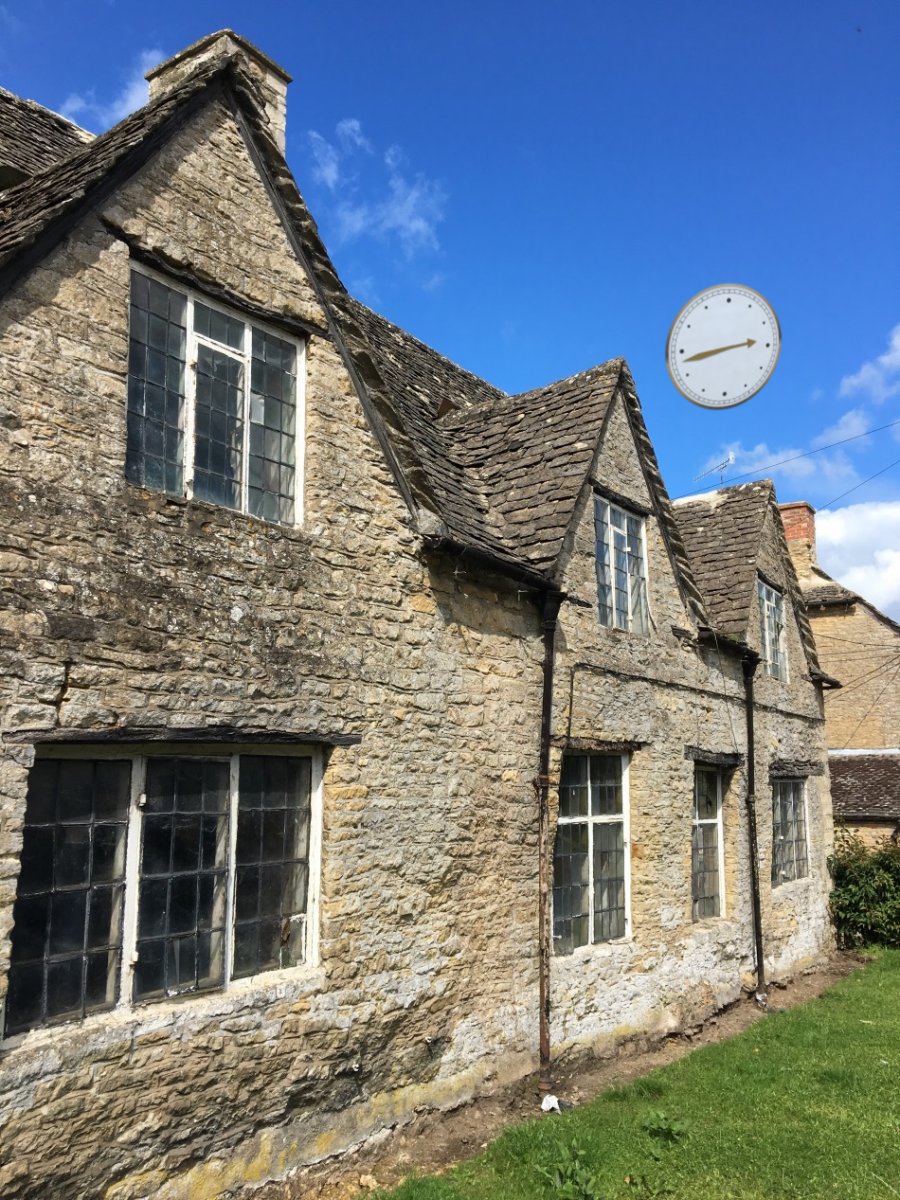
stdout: **2:43**
